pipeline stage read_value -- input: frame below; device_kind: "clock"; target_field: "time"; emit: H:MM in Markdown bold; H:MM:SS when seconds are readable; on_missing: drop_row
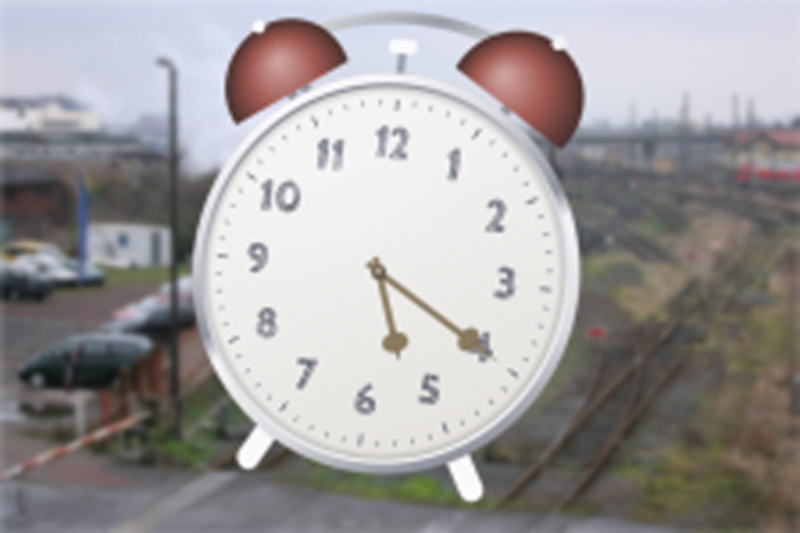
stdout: **5:20**
